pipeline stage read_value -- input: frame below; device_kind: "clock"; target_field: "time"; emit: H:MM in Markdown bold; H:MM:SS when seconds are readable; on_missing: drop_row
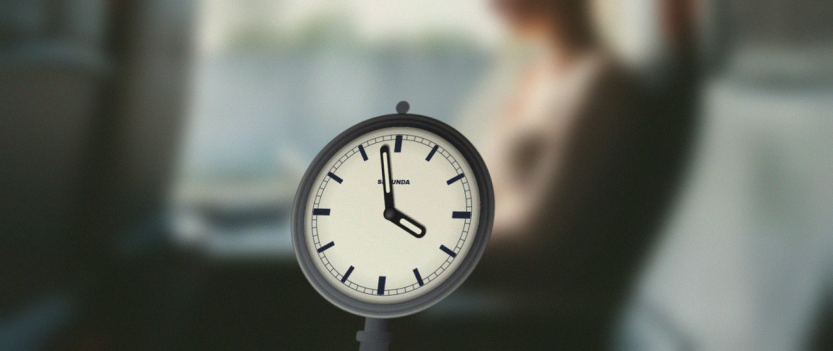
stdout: **3:58**
